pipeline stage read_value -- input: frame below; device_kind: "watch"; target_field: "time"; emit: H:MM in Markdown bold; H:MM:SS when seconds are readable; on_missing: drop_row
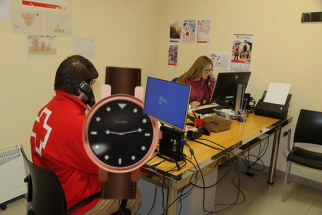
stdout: **9:13**
